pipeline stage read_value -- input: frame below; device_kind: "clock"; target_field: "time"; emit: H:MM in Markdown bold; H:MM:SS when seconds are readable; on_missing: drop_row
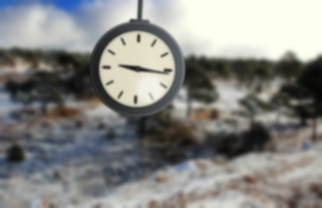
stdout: **9:16**
